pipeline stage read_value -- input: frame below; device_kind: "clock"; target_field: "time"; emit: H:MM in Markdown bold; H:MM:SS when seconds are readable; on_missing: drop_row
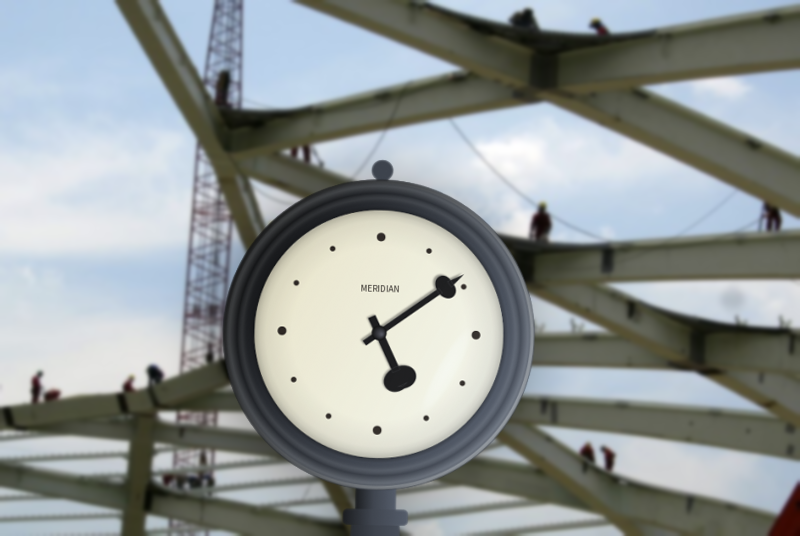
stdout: **5:09**
